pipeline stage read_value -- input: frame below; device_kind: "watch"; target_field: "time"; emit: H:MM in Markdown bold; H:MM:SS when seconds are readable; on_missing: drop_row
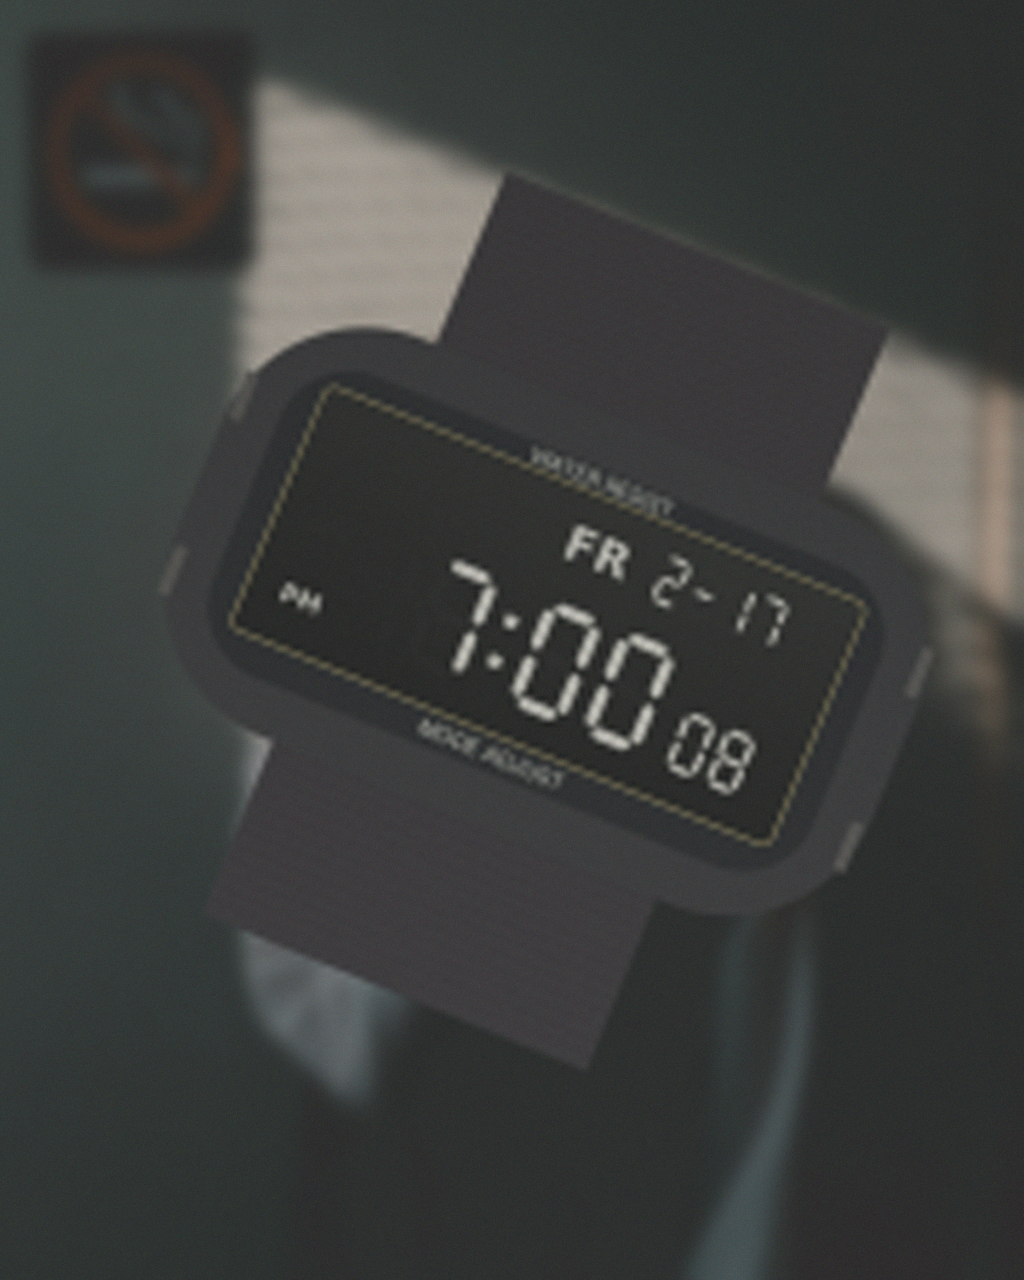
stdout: **7:00:08**
